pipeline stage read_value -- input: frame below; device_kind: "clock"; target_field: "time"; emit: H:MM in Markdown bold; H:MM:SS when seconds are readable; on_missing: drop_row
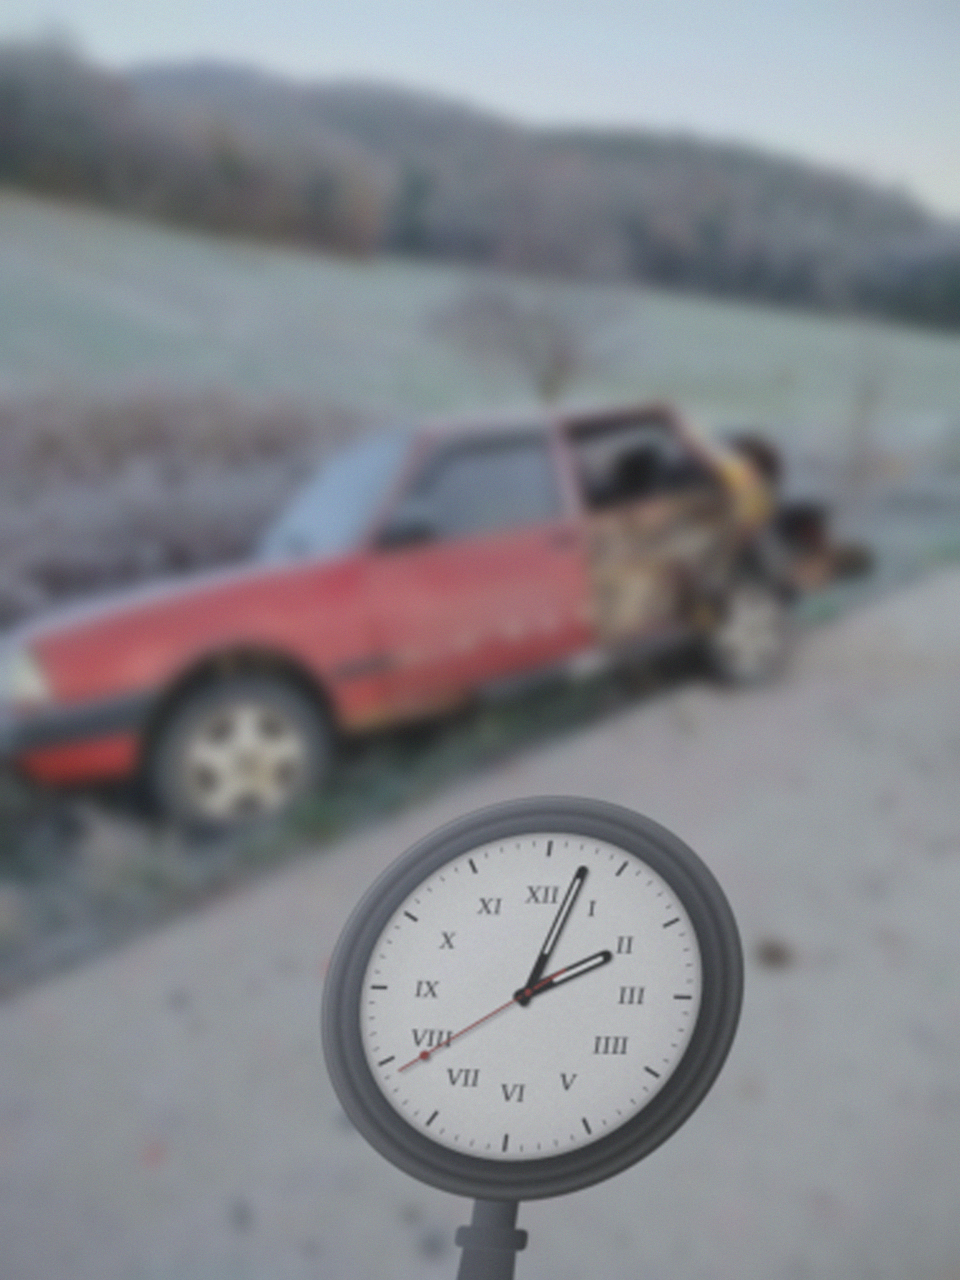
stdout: **2:02:39**
